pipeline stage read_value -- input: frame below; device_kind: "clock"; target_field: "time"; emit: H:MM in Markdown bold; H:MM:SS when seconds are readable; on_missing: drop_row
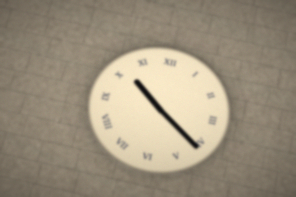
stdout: **10:21**
